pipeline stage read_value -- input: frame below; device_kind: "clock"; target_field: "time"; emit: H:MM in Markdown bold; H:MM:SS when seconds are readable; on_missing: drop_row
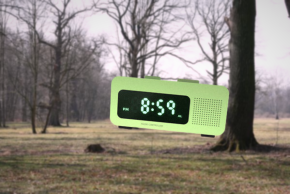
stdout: **8:59**
